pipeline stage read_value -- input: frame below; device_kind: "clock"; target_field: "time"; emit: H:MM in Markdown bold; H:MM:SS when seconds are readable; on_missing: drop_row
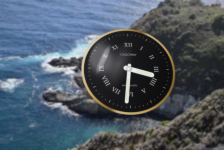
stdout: **3:31**
